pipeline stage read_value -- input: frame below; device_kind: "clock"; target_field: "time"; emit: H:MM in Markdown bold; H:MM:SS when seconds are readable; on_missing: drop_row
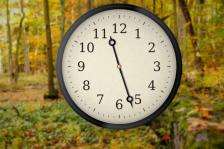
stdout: **11:27**
